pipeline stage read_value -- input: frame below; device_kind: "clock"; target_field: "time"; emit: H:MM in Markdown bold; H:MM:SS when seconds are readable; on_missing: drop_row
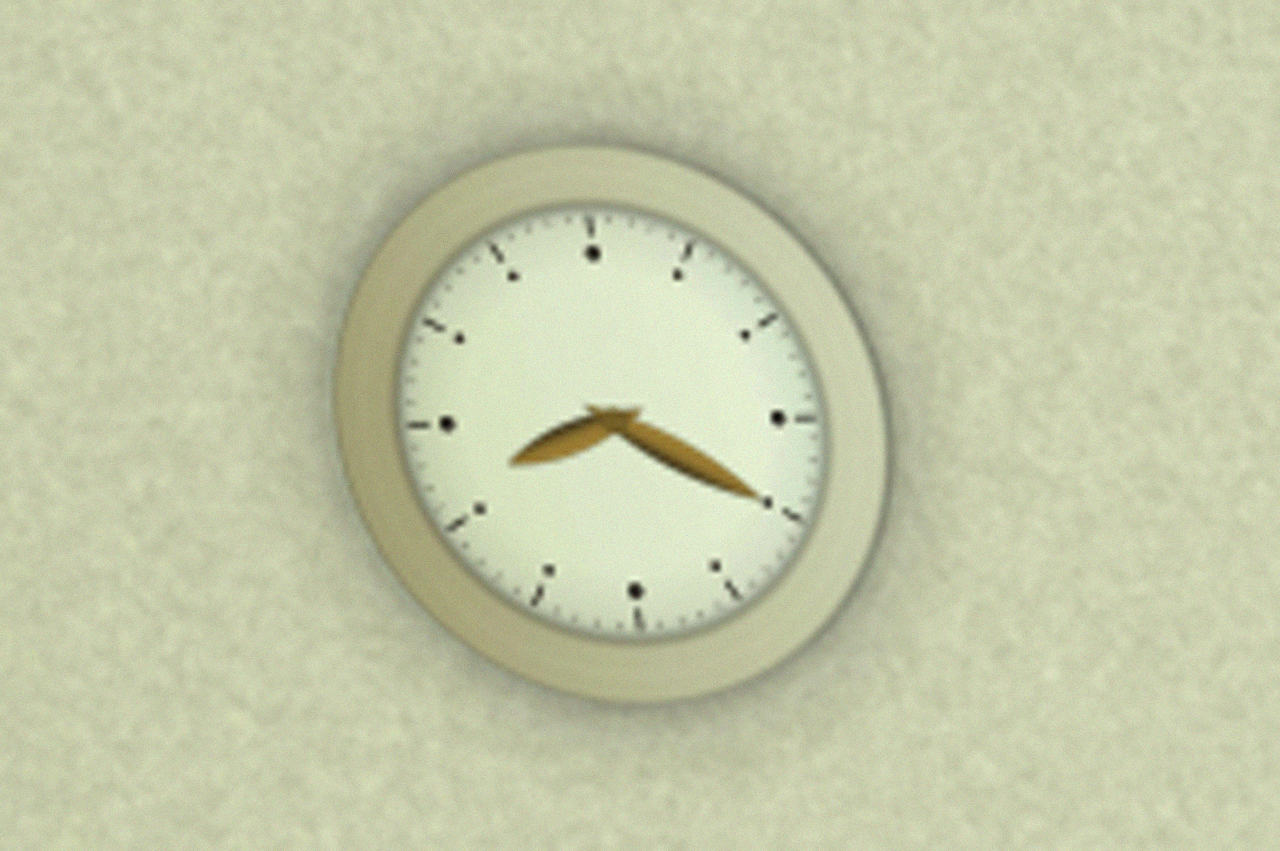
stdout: **8:20**
